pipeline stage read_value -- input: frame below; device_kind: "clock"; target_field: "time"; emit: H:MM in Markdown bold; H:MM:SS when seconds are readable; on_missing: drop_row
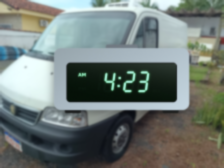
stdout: **4:23**
